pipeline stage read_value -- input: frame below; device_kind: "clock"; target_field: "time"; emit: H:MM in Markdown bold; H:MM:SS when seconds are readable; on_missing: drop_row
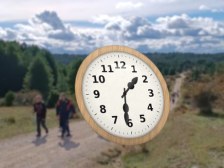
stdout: **1:31**
